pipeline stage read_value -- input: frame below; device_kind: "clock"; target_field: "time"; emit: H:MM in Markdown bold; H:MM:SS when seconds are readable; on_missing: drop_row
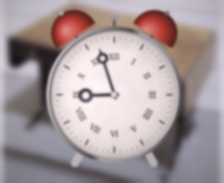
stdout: **8:57**
